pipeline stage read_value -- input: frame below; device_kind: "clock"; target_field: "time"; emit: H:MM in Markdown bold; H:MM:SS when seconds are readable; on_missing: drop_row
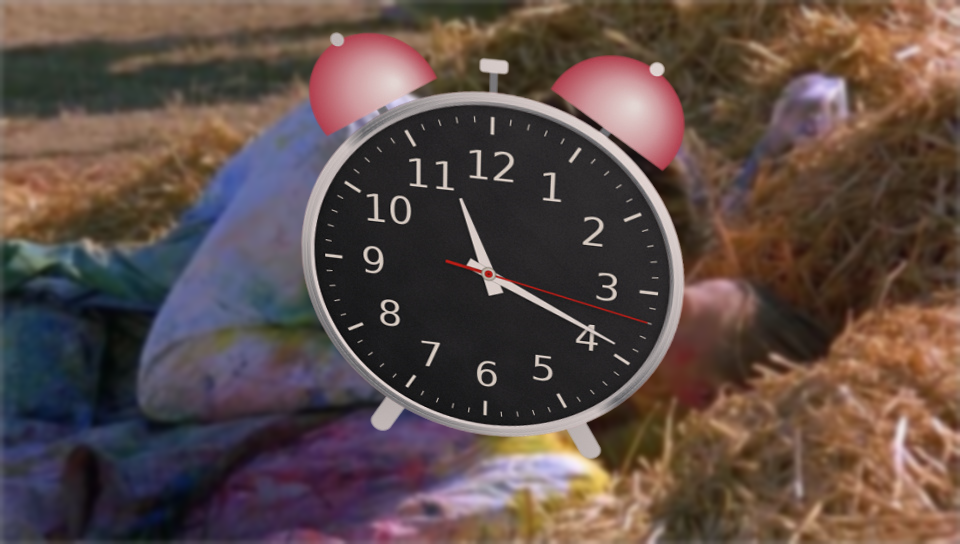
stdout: **11:19:17**
